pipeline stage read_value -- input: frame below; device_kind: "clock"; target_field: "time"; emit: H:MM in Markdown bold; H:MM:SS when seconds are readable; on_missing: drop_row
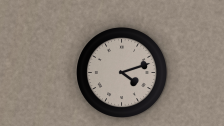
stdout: **4:12**
